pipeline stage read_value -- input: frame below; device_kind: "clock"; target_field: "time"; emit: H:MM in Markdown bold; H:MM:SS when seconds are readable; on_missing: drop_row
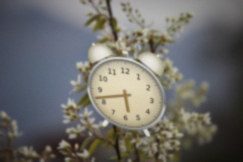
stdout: **5:42**
